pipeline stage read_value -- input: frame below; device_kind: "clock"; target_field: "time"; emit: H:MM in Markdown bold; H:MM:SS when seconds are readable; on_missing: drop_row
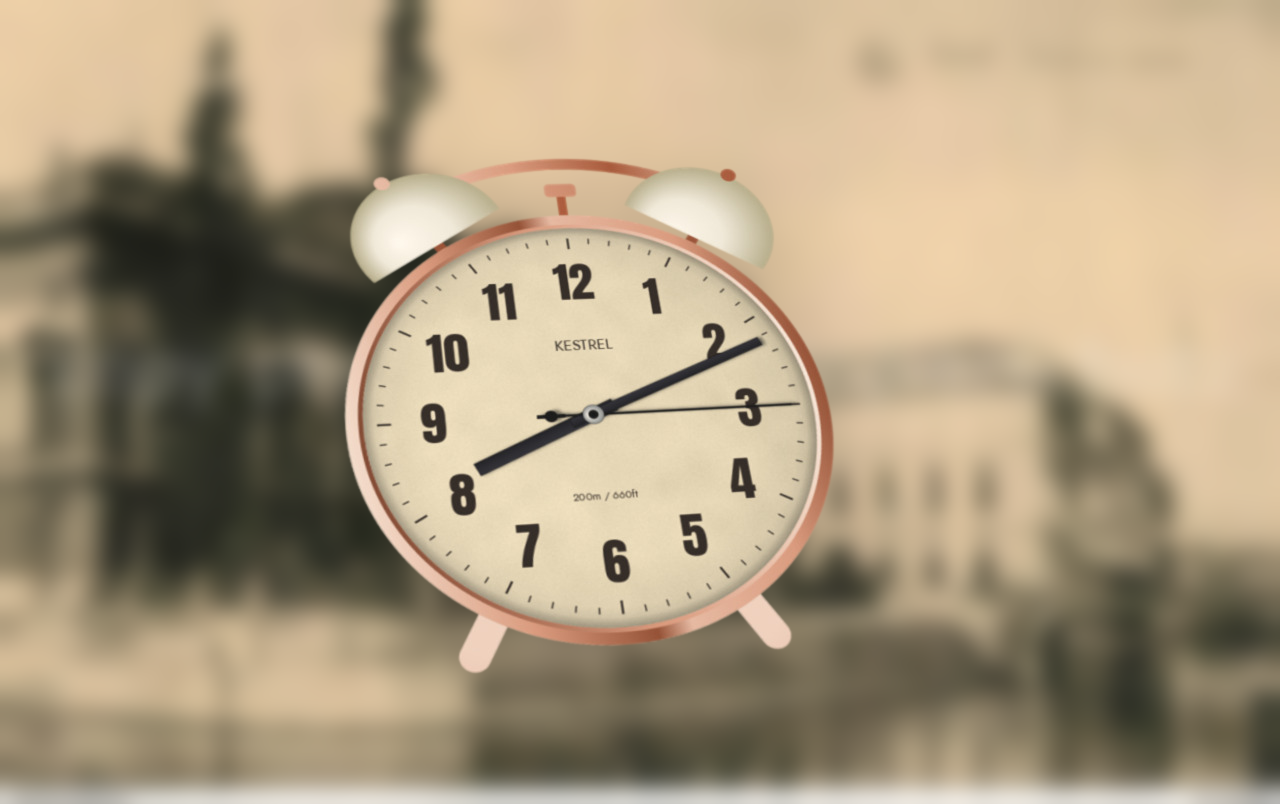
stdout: **8:11:15**
